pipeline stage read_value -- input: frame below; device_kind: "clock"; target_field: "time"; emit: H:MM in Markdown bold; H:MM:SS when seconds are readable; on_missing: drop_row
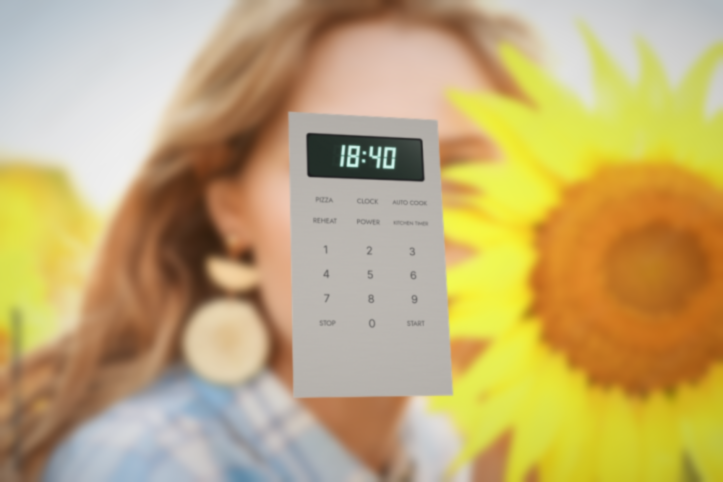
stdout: **18:40**
